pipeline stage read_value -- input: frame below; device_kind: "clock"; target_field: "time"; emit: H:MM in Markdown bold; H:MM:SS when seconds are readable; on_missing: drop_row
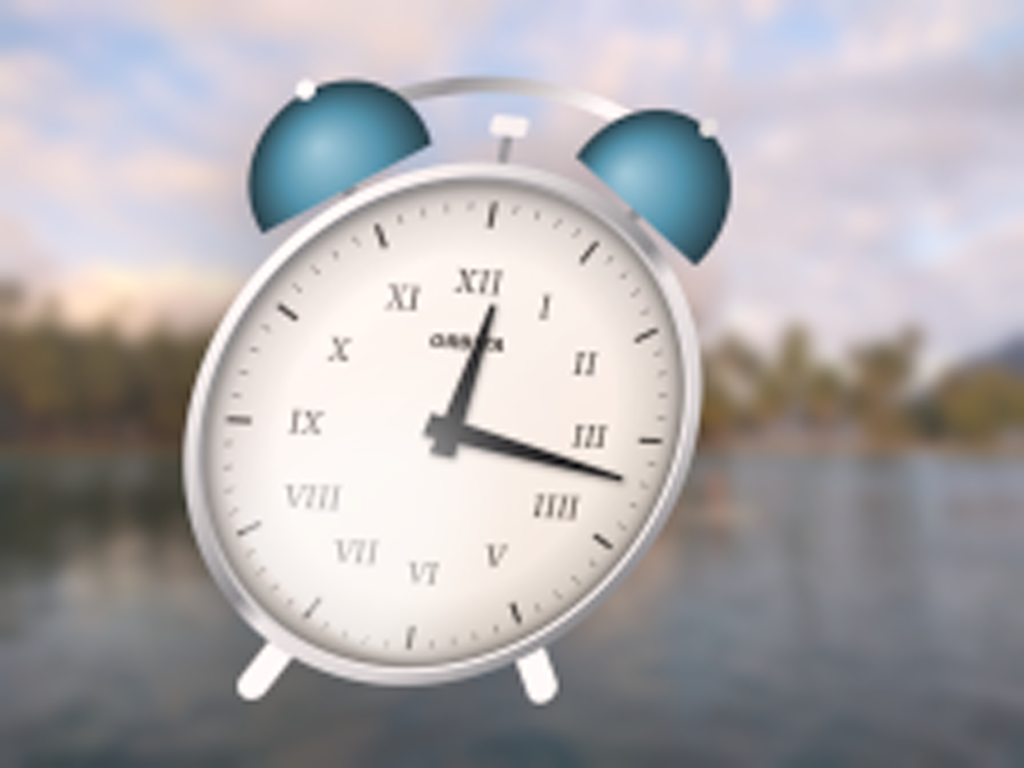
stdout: **12:17**
